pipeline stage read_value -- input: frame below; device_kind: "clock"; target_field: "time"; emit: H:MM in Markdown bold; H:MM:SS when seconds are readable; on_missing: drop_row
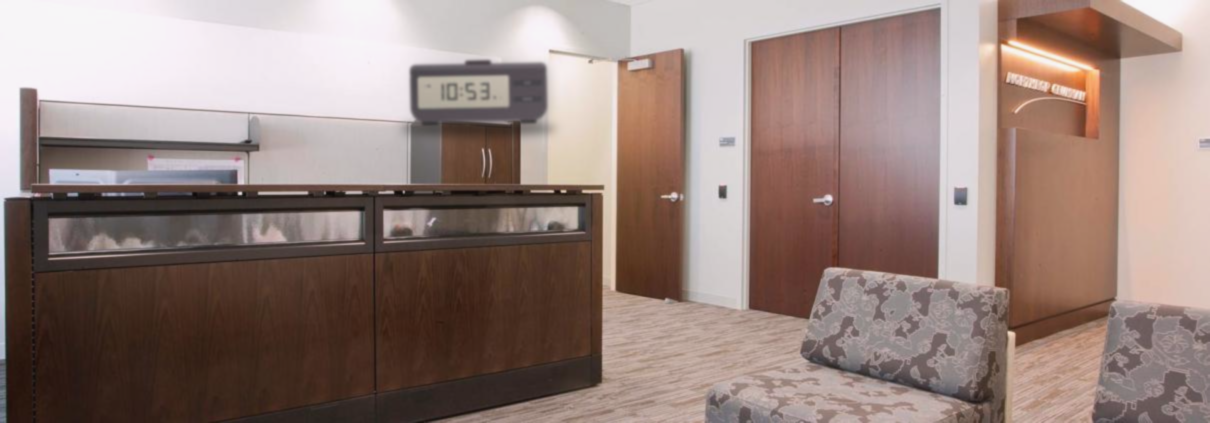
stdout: **10:53**
